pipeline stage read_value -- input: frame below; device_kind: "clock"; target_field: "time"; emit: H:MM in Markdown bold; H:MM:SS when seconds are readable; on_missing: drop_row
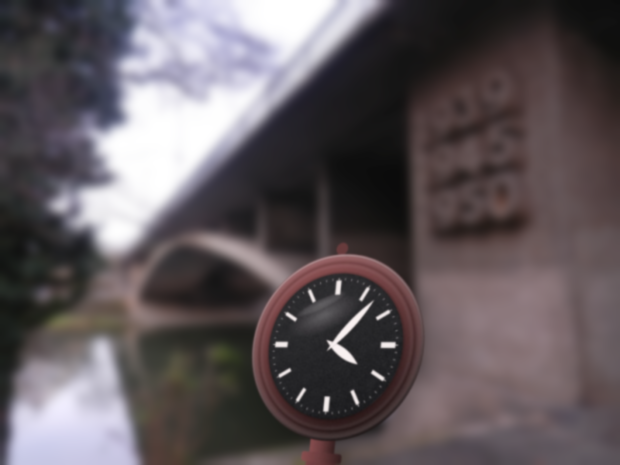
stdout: **4:07**
